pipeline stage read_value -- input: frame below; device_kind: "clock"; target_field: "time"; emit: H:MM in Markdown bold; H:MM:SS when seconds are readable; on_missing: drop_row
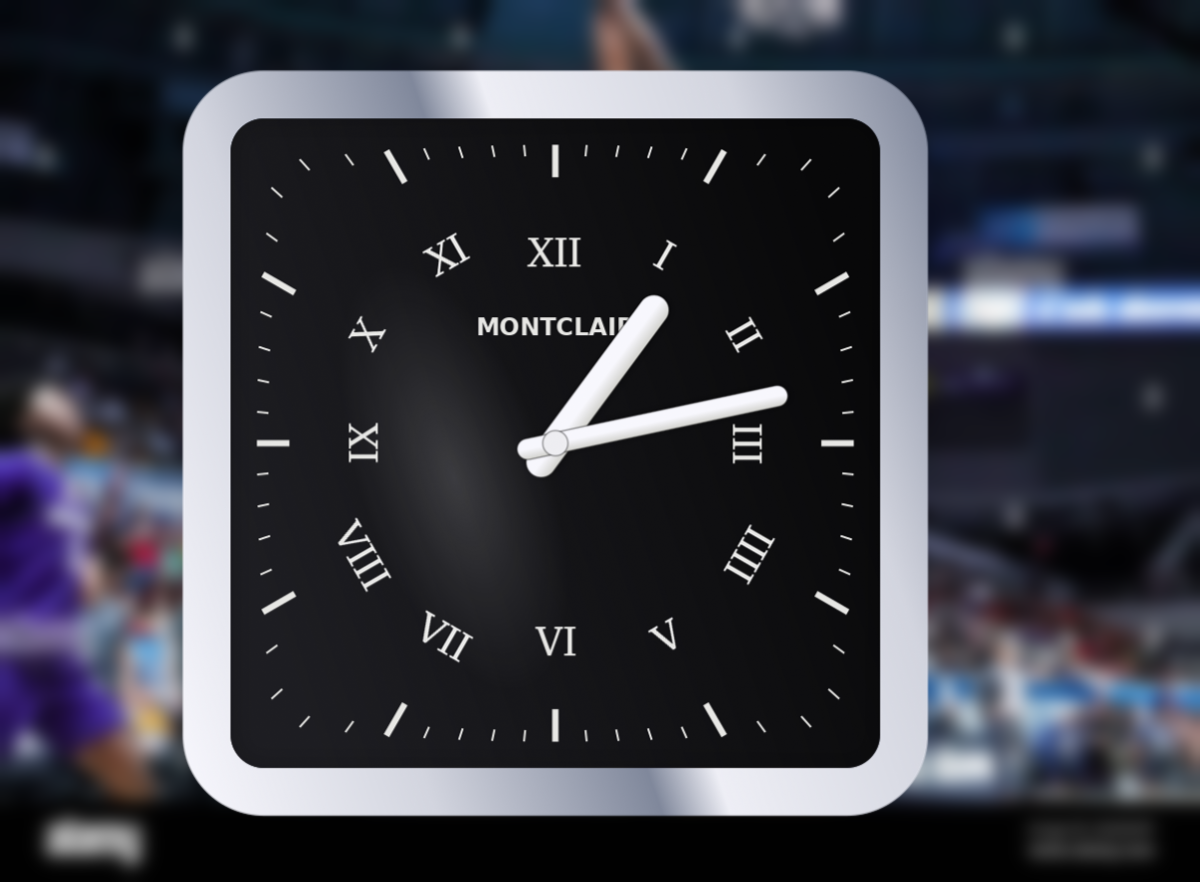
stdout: **1:13**
